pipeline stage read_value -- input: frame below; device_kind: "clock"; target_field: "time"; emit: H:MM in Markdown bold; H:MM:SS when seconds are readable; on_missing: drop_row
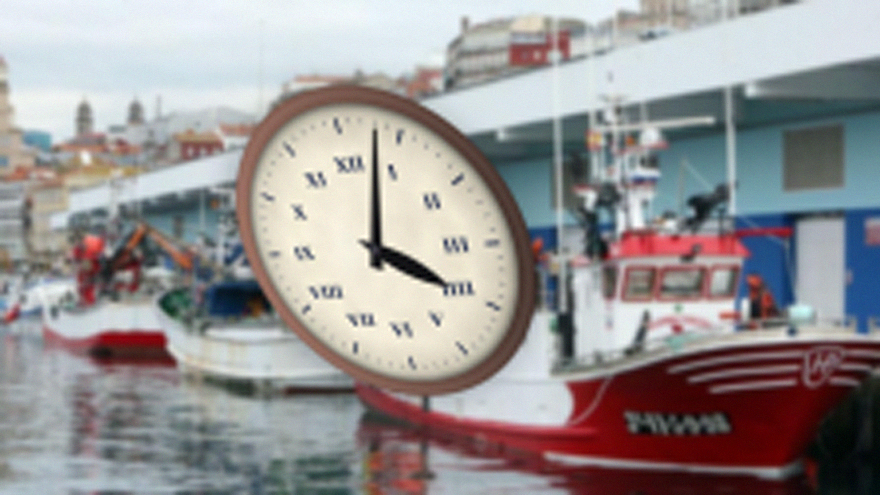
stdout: **4:03**
